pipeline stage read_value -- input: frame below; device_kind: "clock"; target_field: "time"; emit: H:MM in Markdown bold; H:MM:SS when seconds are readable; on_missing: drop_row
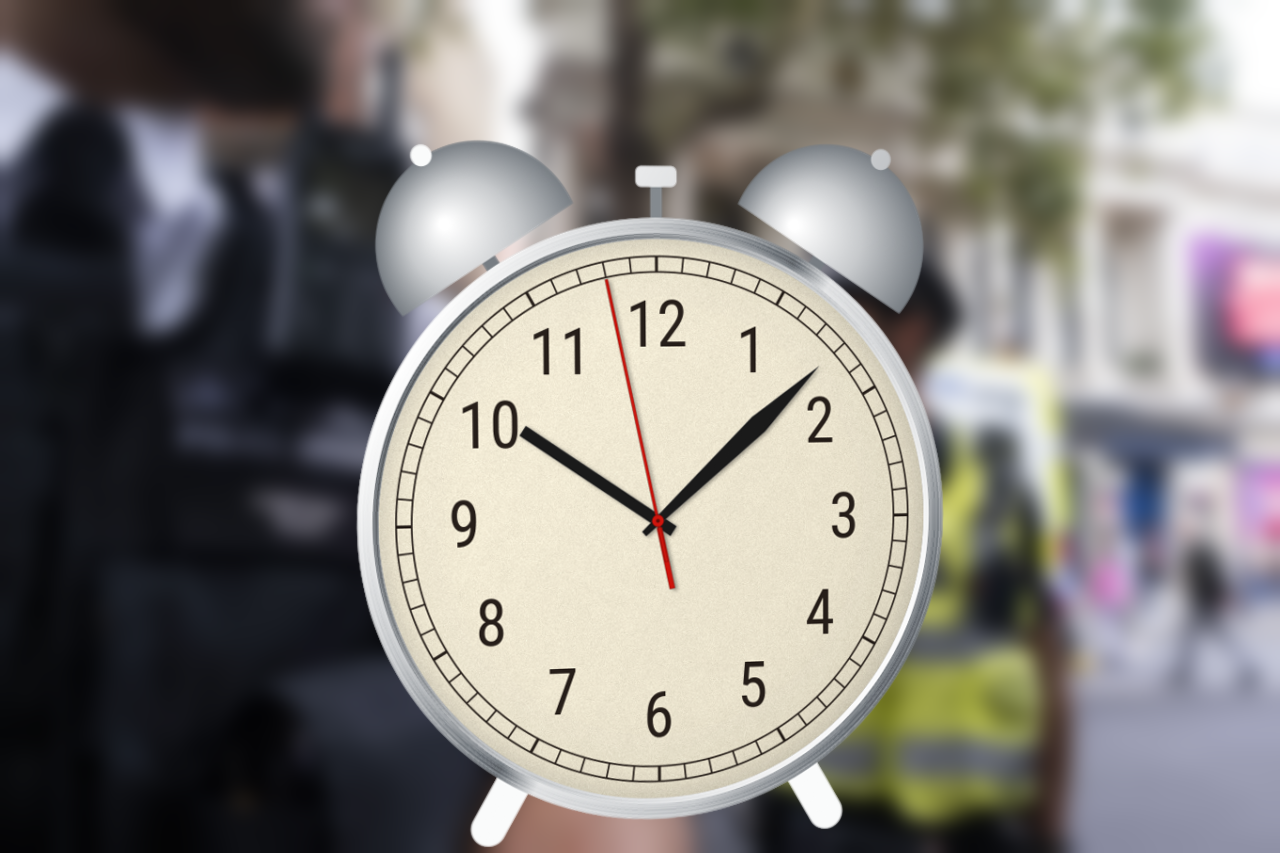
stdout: **10:07:58**
